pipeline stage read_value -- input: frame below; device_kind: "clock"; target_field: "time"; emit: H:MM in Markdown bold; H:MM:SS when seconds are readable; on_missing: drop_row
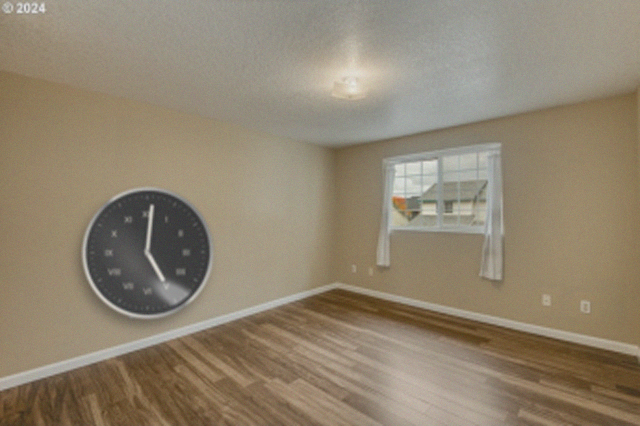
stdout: **5:01**
